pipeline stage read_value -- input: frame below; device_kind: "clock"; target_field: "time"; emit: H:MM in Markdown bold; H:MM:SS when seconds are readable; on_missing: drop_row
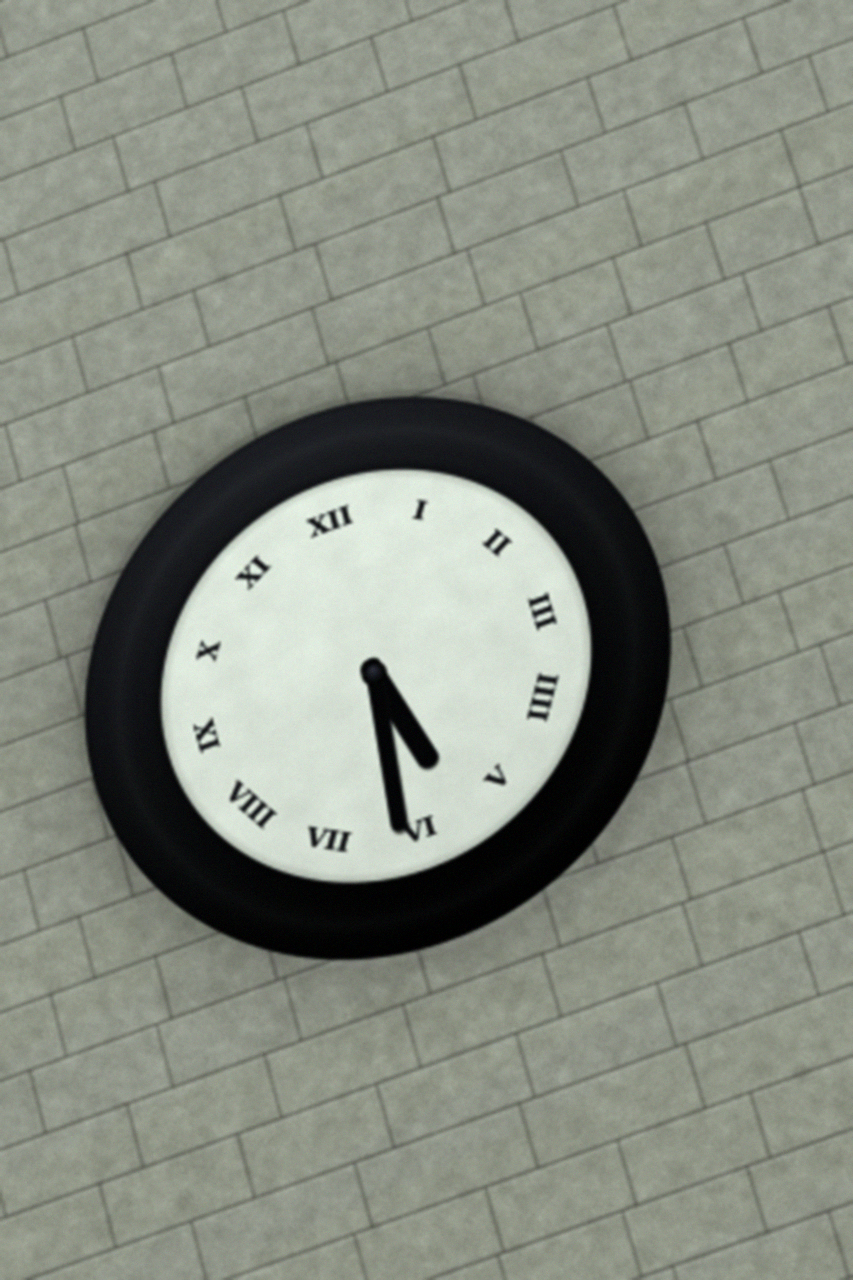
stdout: **5:31**
